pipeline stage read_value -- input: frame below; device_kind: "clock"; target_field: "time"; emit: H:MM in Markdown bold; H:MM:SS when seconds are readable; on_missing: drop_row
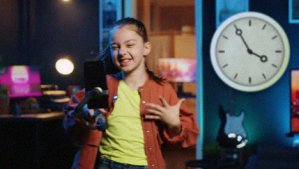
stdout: **3:55**
